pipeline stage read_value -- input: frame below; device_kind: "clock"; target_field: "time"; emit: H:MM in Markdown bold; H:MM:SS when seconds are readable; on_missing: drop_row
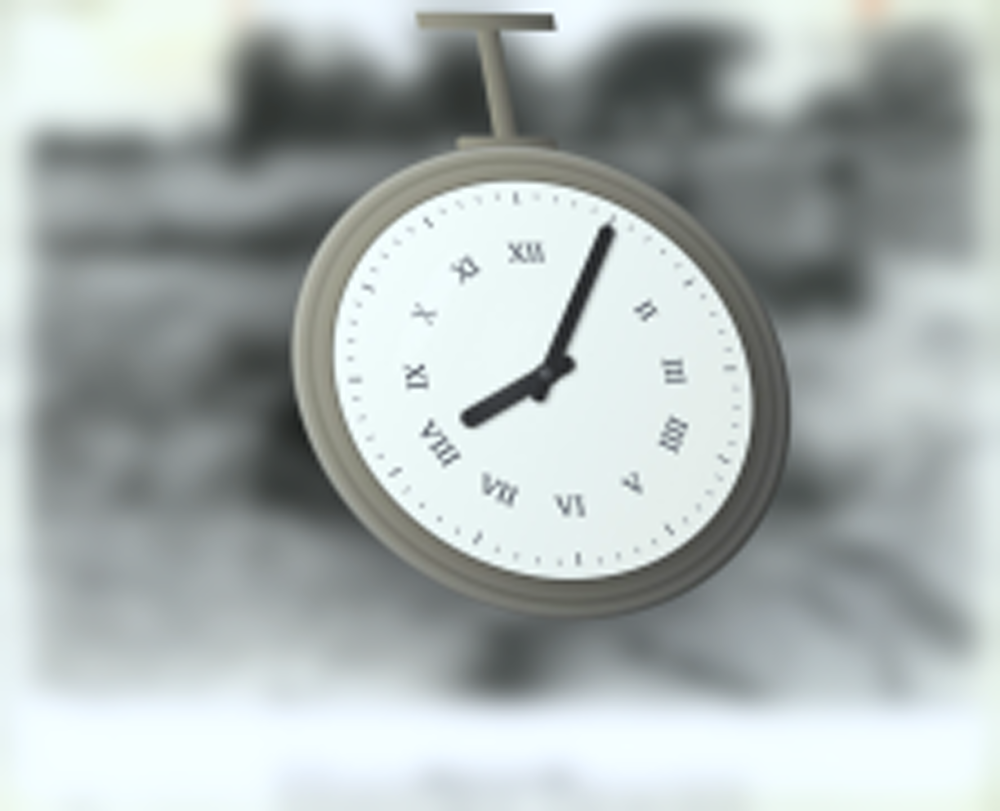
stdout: **8:05**
